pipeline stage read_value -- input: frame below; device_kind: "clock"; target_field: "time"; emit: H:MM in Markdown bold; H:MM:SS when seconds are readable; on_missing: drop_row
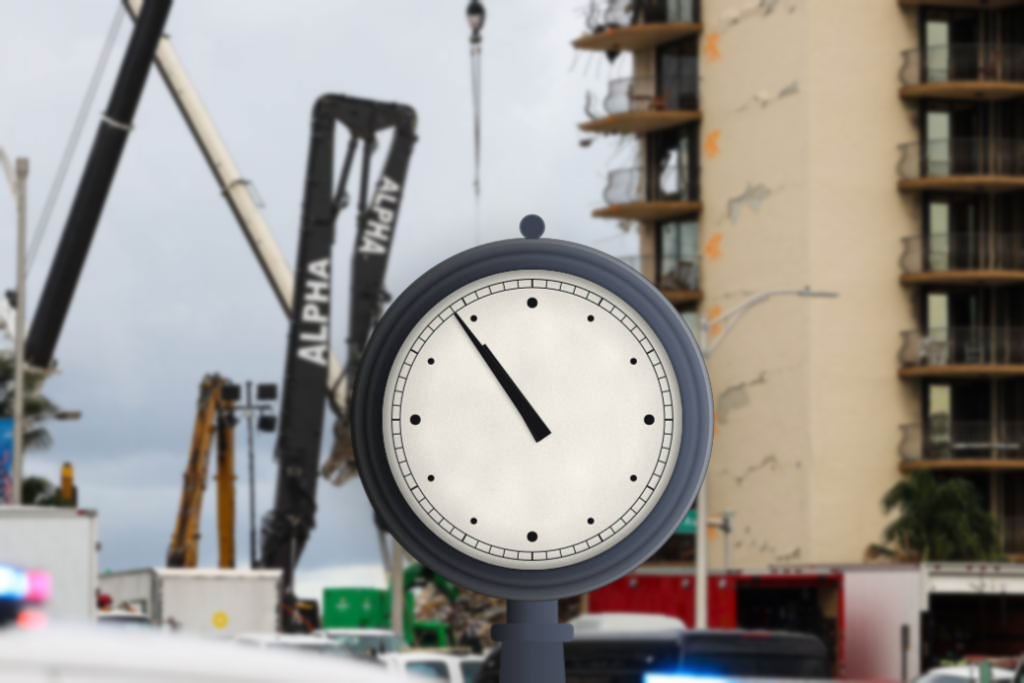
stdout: **10:54**
